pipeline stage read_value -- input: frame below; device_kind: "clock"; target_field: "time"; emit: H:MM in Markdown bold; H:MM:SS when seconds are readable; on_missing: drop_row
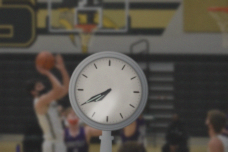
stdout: **7:40**
